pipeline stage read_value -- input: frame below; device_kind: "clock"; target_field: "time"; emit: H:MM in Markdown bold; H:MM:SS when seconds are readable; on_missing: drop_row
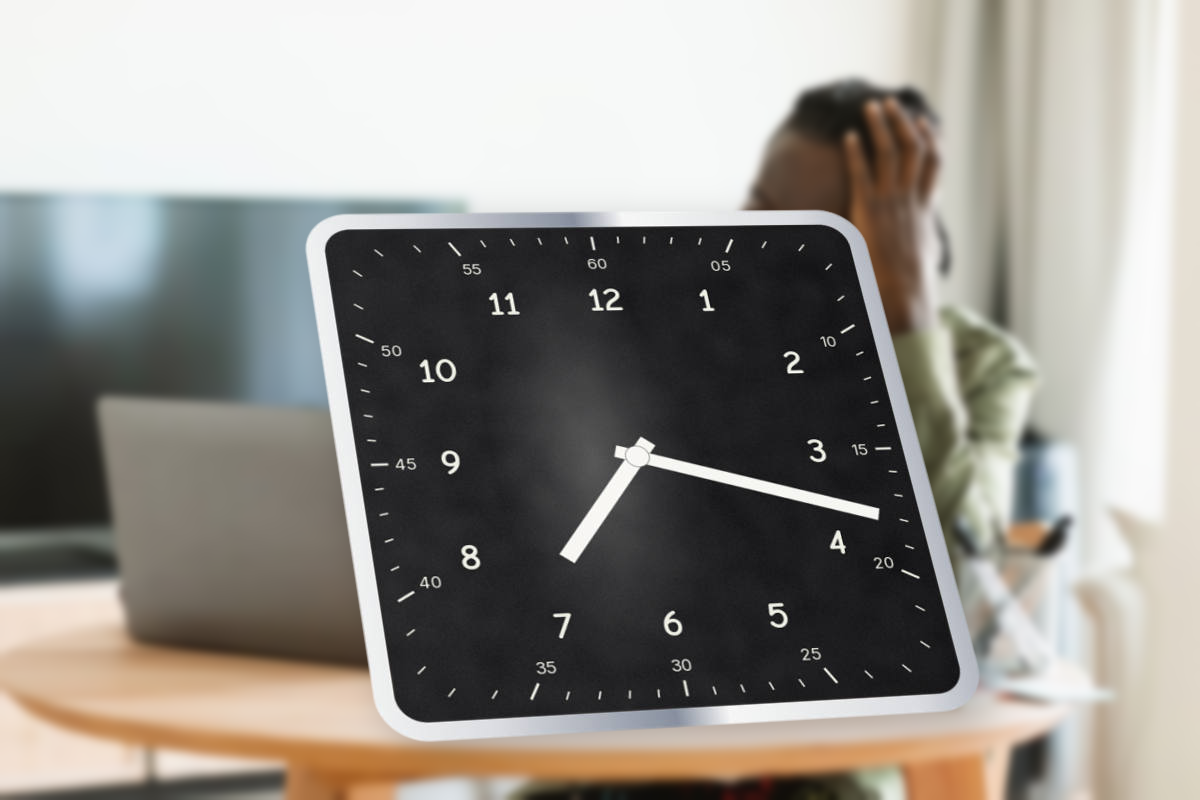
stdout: **7:18**
